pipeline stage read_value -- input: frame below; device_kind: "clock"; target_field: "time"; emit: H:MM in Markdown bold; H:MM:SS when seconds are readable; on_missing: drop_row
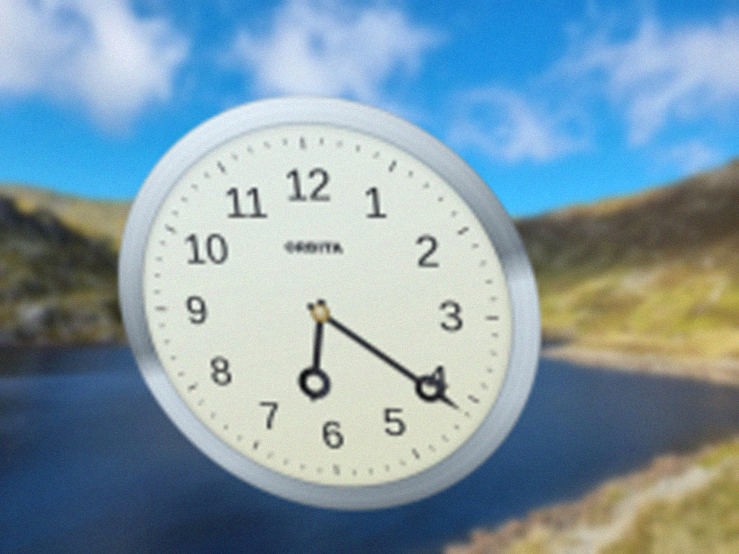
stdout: **6:21**
